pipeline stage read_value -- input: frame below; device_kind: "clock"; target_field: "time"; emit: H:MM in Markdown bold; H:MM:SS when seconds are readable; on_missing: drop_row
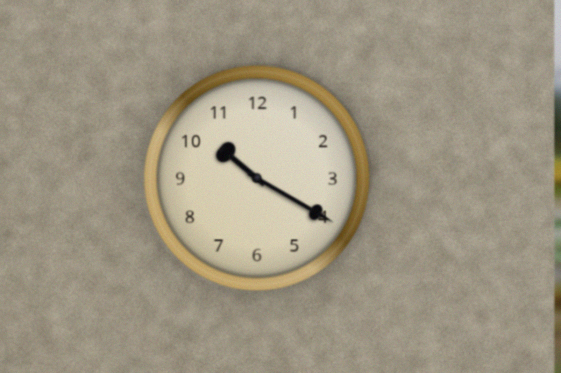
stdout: **10:20**
